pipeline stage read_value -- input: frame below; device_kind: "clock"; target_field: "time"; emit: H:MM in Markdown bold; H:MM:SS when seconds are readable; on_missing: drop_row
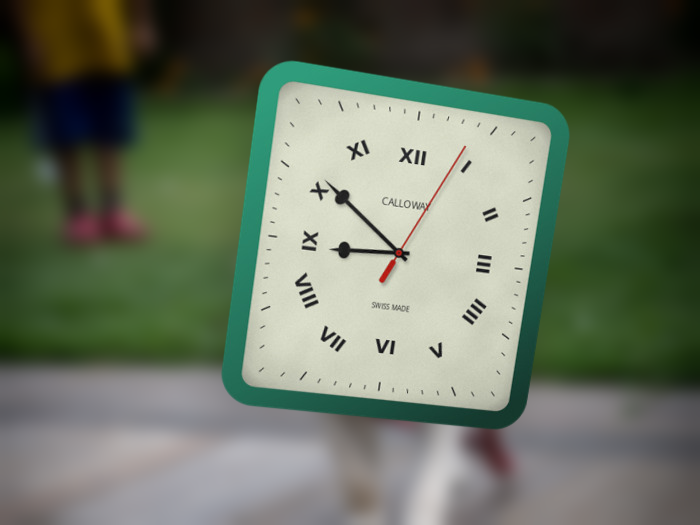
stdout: **8:51:04**
